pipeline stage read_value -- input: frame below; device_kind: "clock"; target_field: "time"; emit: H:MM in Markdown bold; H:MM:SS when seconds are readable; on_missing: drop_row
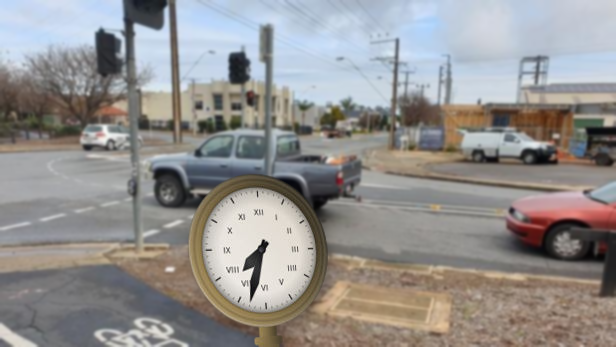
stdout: **7:33**
